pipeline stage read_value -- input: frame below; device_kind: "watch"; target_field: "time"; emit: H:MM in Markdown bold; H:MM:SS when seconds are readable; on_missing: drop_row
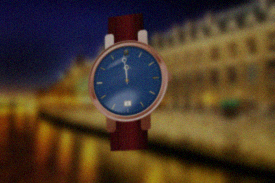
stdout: **11:59**
